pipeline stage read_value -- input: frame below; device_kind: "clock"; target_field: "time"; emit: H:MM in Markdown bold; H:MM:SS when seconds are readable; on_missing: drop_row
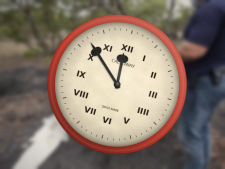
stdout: **11:52**
